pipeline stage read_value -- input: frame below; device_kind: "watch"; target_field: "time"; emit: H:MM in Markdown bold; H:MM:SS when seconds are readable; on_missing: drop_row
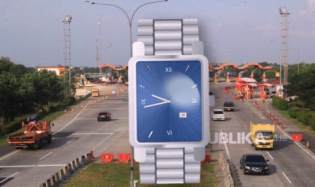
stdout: **9:43**
